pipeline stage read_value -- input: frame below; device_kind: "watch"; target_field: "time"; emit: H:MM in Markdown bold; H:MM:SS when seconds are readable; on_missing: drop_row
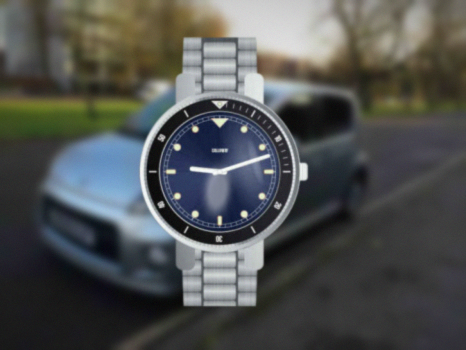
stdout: **9:12**
